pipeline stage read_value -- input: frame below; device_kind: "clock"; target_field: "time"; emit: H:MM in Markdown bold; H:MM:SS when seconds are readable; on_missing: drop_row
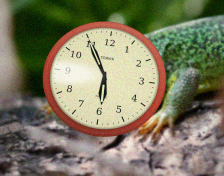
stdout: **5:55**
